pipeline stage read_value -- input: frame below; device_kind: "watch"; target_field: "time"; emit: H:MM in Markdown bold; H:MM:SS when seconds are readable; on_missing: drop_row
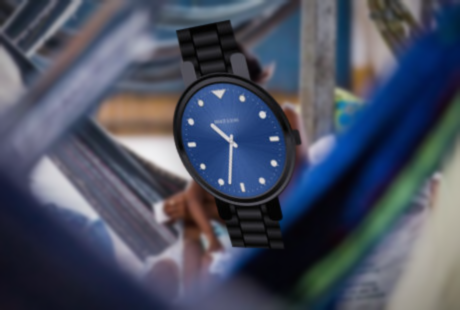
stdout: **10:33**
